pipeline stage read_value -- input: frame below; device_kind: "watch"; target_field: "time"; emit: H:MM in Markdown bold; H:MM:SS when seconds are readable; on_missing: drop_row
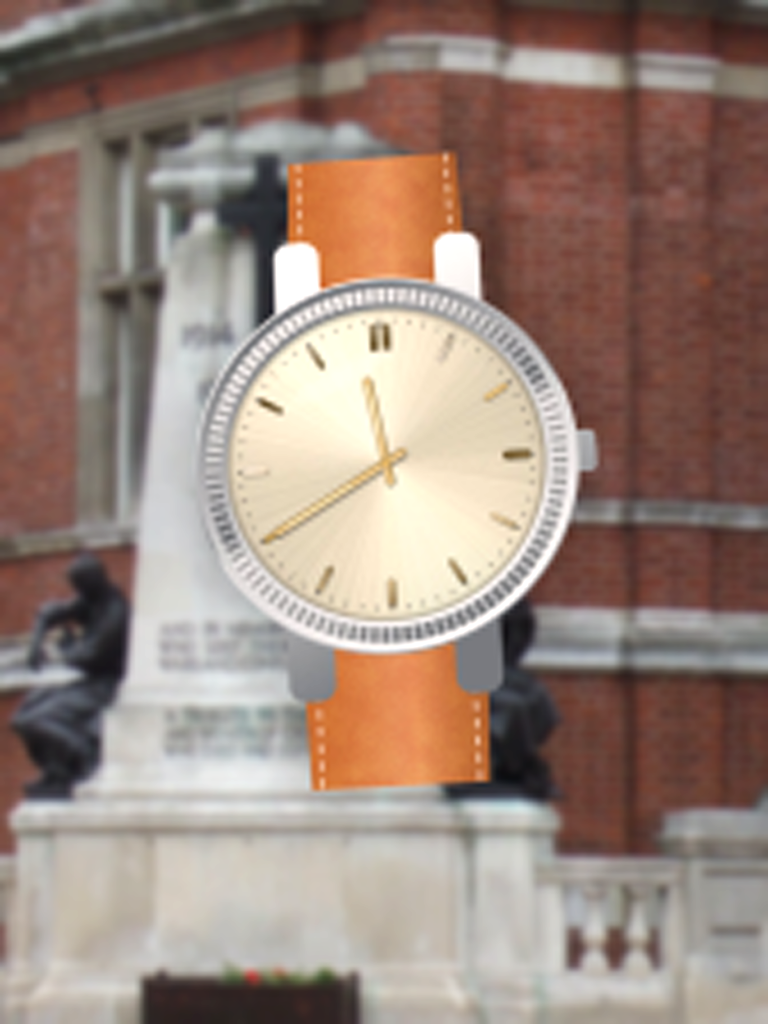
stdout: **11:40**
